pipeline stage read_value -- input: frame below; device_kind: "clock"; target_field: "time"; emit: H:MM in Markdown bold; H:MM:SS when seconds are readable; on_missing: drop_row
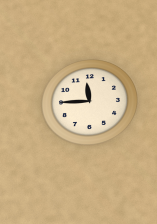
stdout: **11:45**
